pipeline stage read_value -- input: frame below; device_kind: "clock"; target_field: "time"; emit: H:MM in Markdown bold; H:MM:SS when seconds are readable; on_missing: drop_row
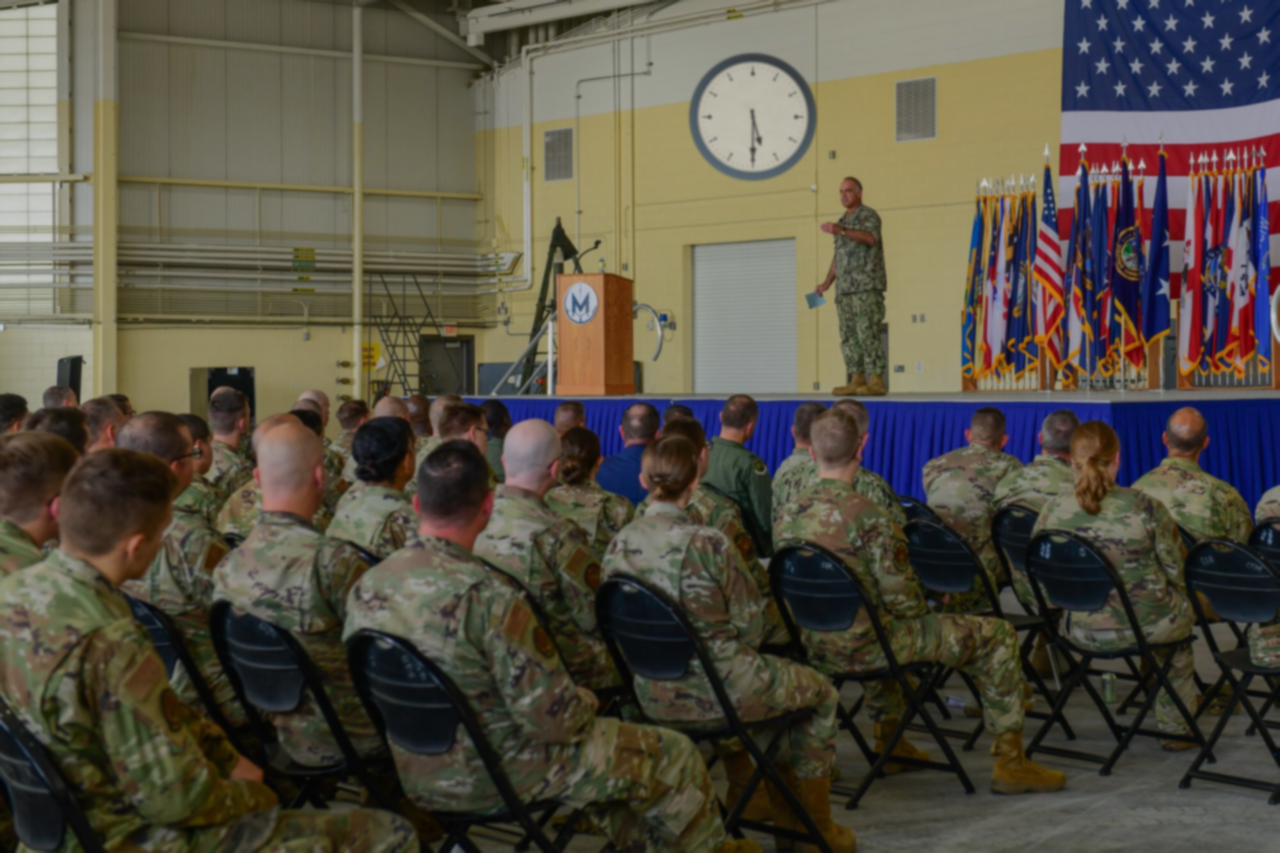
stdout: **5:30**
